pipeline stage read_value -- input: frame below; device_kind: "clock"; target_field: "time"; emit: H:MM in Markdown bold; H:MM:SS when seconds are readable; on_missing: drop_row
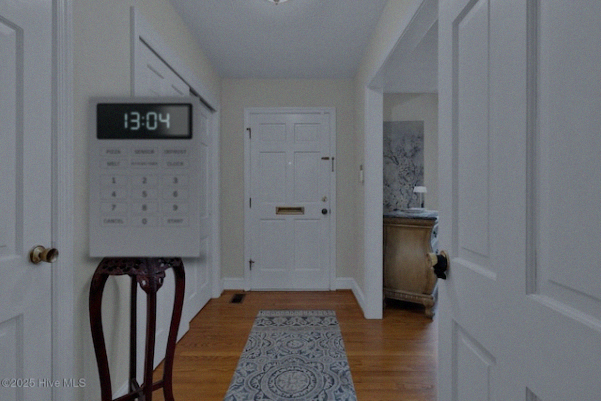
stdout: **13:04**
